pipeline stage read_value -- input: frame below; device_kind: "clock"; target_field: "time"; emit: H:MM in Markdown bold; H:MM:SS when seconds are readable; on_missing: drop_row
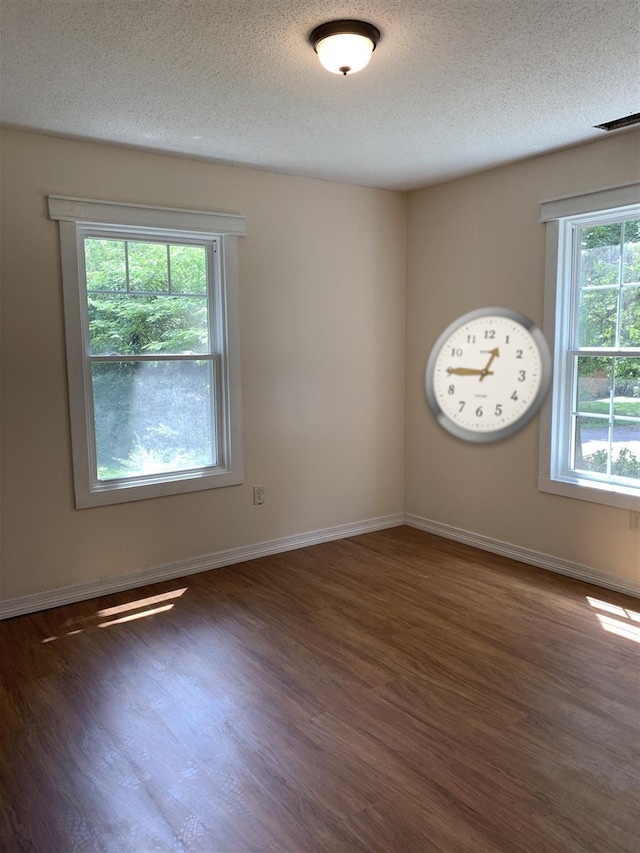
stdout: **12:45**
